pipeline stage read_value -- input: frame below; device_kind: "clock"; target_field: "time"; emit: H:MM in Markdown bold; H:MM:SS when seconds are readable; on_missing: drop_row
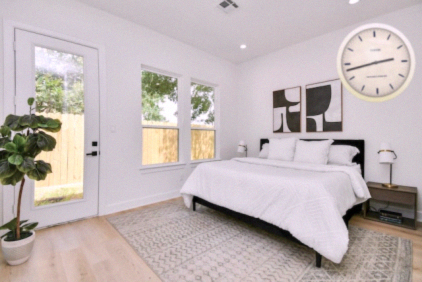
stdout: **2:43**
